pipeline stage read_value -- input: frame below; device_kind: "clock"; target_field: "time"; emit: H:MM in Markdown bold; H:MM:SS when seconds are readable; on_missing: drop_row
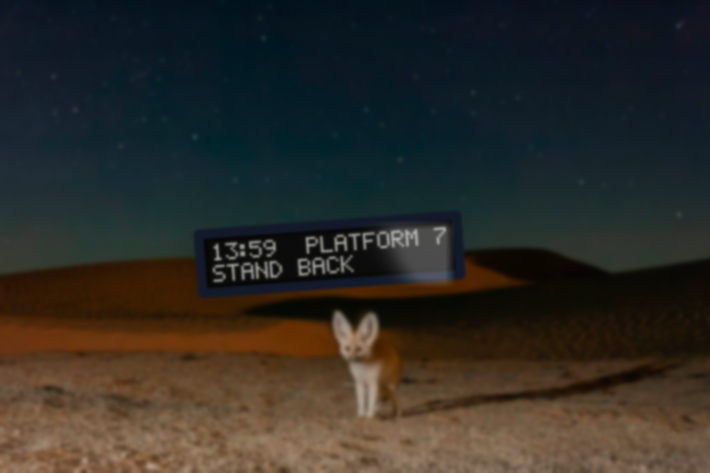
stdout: **13:59**
